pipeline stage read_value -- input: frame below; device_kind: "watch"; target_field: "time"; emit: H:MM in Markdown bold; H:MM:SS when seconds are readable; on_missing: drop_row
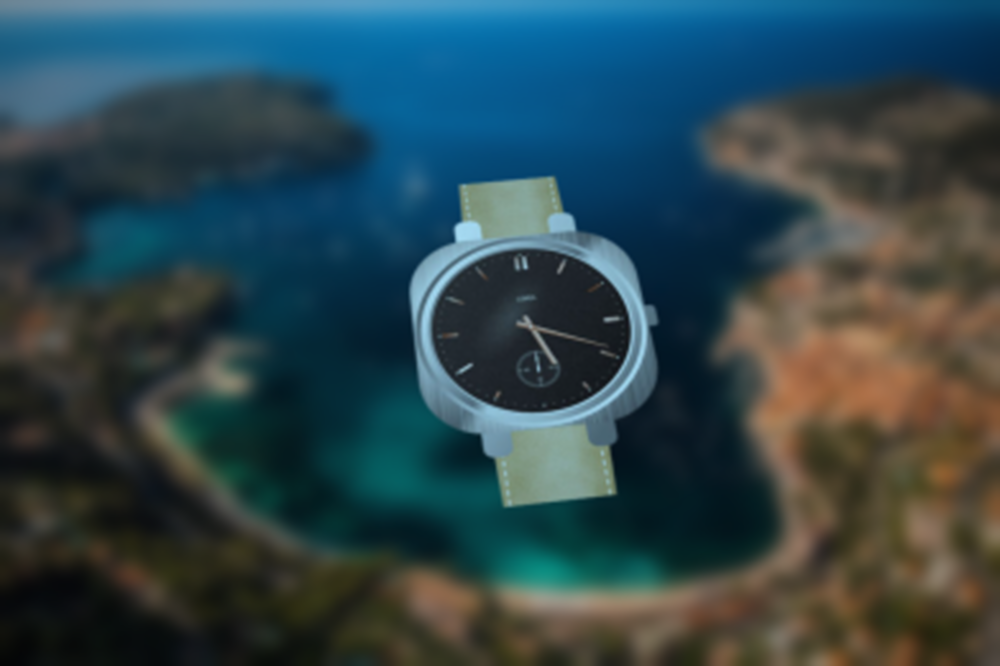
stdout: **5:19**
